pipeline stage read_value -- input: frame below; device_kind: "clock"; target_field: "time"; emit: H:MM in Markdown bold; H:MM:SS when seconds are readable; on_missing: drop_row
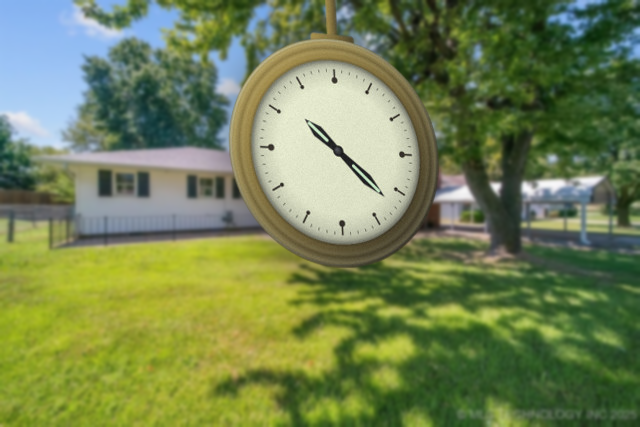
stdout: **10:22**
